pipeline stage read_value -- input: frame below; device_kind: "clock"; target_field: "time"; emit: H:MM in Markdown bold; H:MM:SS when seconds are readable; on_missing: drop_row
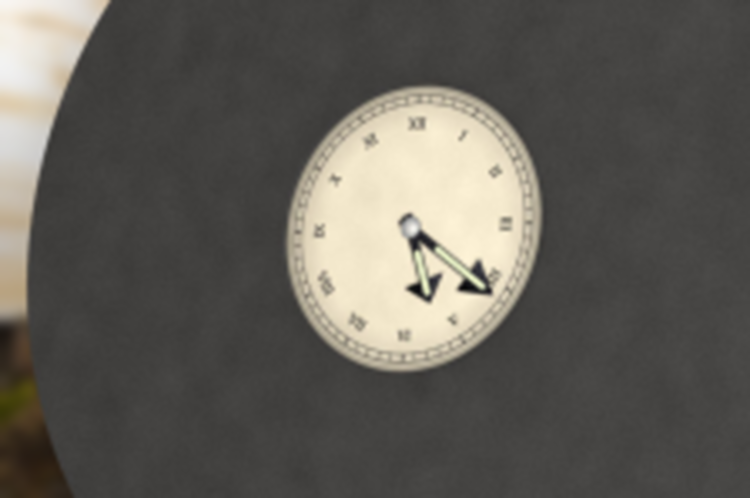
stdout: **5:21**
